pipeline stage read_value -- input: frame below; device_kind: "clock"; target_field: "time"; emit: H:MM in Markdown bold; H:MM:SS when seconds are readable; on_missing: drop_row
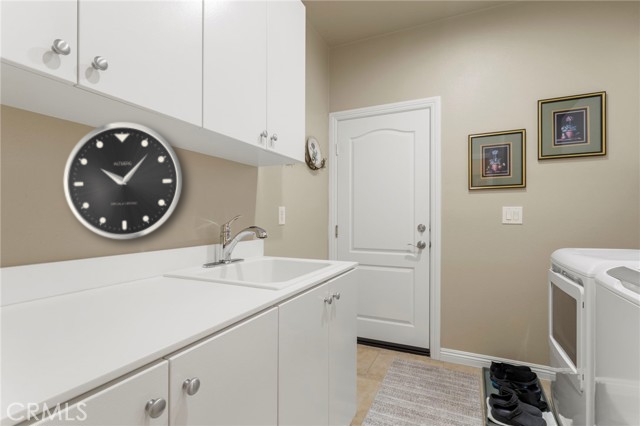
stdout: **10:07**
